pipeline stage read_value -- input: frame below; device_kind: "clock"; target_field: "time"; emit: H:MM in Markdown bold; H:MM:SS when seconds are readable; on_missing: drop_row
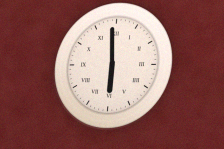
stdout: **5:59**
